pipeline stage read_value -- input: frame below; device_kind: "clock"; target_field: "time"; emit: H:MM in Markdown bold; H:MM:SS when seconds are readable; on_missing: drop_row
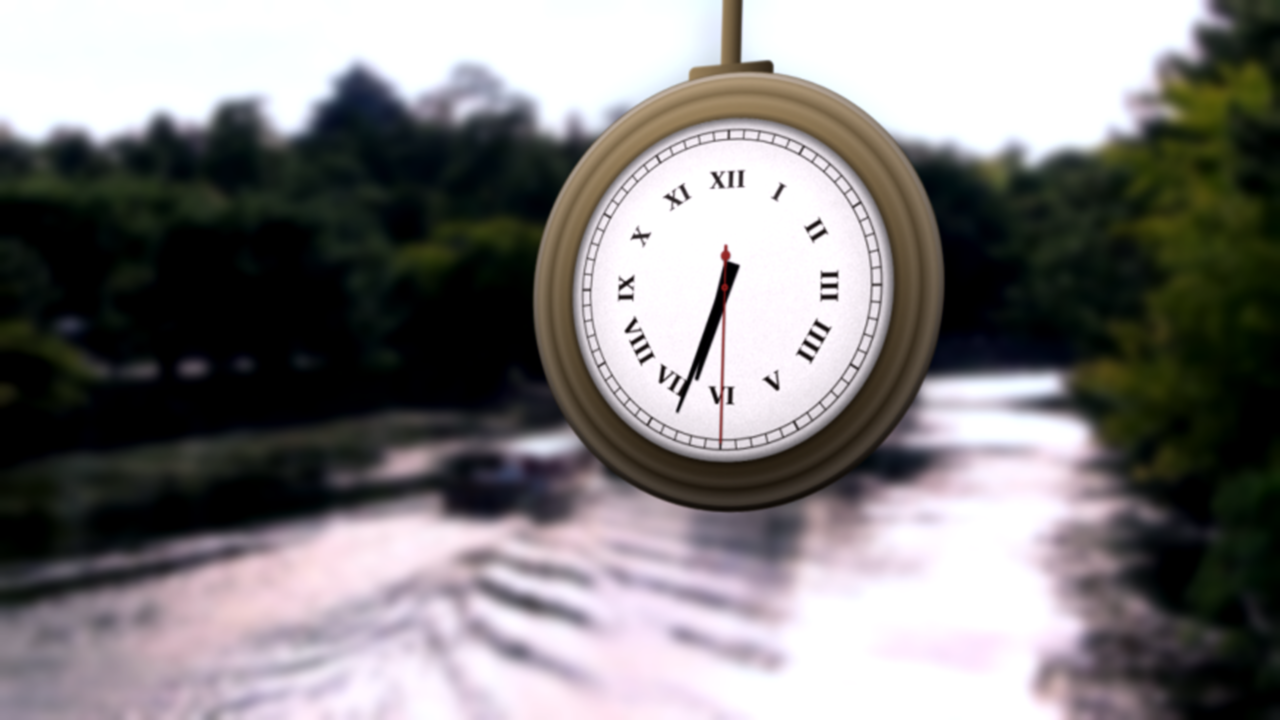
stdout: **6:33:30**
